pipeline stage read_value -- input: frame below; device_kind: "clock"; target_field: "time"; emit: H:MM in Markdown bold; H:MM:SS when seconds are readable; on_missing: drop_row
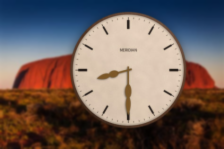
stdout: **8:30**
